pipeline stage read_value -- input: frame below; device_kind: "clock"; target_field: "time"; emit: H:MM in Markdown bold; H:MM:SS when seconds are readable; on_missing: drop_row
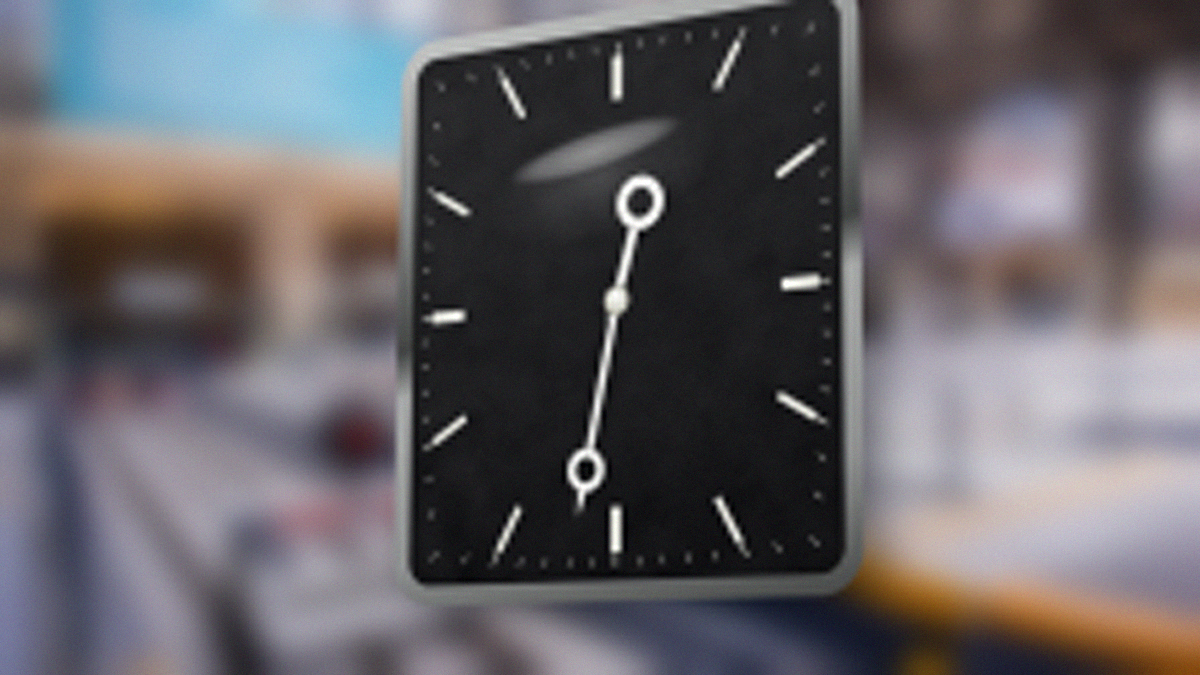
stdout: **12:32**
